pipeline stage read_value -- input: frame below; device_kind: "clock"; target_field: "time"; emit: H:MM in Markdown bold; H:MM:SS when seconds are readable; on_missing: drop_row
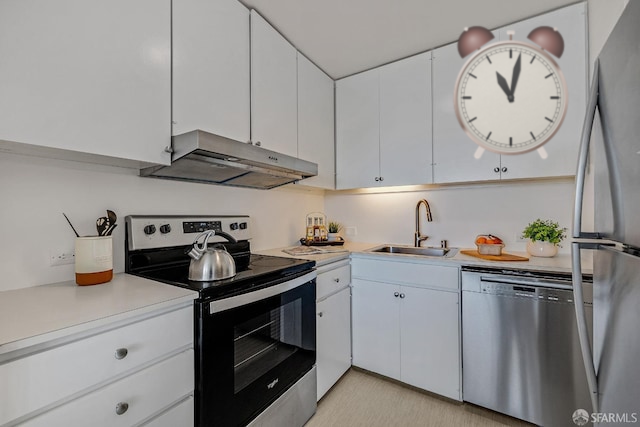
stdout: **11:02**
